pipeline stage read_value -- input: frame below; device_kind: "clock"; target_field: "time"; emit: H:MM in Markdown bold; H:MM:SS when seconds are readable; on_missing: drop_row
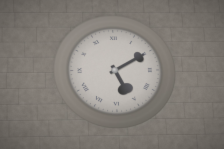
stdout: **5:10**
